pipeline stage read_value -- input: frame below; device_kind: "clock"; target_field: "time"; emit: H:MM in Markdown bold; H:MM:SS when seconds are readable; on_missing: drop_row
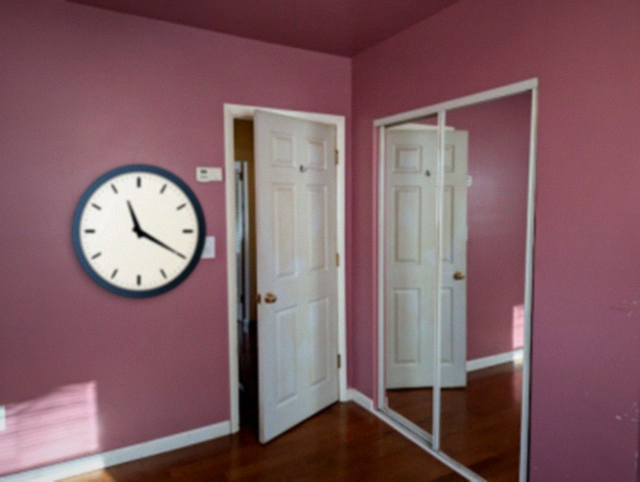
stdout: **11:20**
